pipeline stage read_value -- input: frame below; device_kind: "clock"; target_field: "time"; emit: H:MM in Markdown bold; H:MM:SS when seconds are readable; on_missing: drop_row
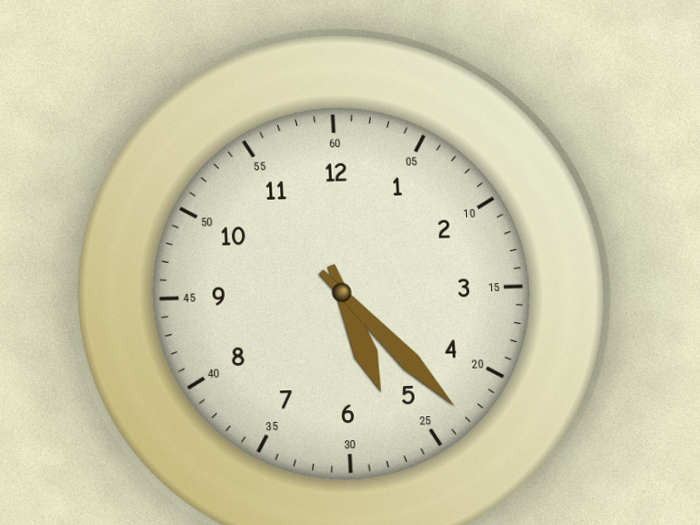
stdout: **5:23**
